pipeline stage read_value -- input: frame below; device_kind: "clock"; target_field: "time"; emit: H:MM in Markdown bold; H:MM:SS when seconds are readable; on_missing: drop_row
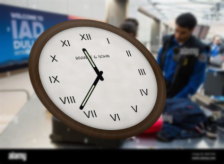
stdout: **11:37**
